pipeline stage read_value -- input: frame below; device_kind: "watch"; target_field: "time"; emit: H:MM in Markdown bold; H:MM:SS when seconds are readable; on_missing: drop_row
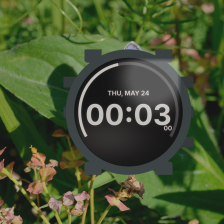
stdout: **0:03**
